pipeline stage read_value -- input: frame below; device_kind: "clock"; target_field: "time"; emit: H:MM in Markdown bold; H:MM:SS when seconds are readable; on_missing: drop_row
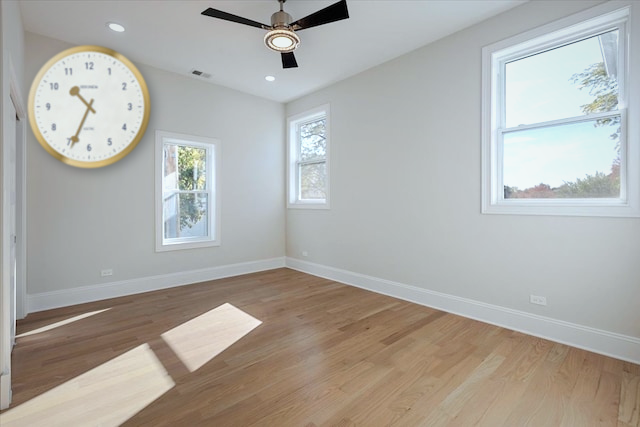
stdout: **10:34**
